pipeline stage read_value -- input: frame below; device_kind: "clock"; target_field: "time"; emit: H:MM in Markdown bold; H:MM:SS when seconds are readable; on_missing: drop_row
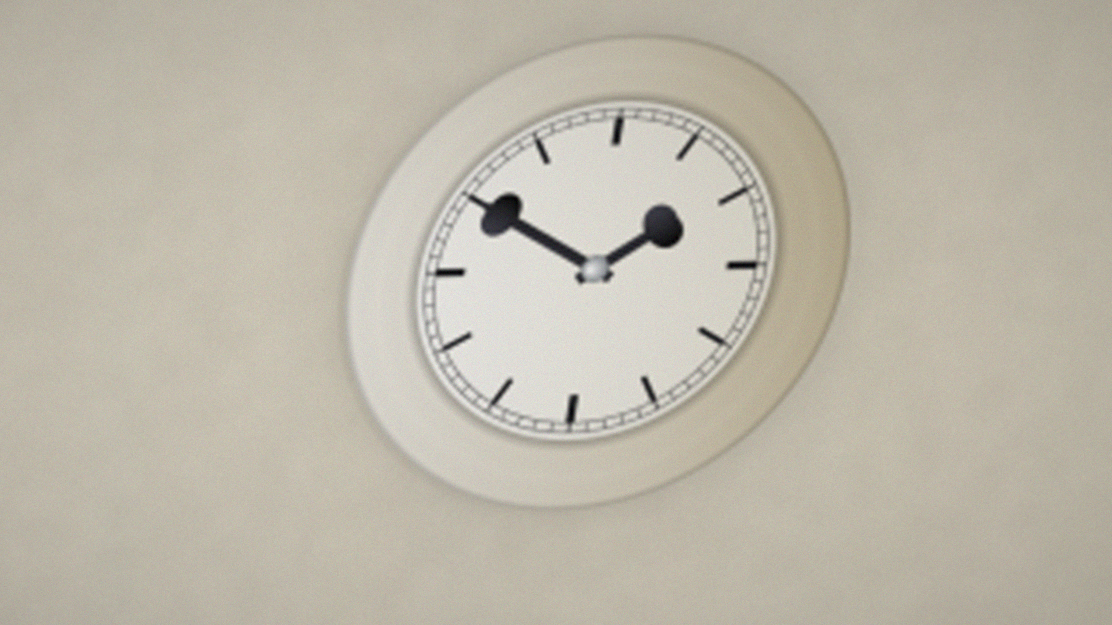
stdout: **1:50**
